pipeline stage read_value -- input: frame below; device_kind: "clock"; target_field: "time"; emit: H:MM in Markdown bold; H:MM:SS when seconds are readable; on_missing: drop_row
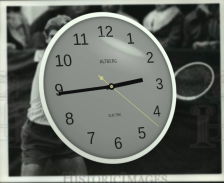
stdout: **2:44:22**
